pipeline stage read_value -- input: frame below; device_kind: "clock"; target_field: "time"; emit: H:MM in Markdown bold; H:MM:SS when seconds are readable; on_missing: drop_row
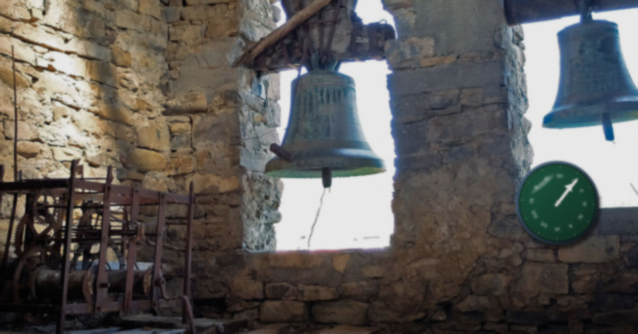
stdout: **1:06**
